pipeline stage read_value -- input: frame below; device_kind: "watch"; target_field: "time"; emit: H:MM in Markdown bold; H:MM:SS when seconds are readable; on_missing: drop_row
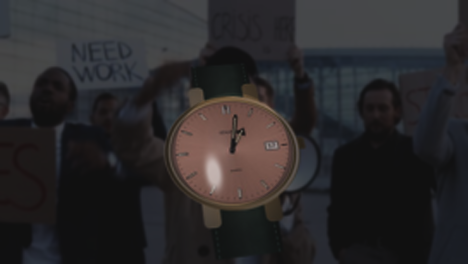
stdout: **1:02**
